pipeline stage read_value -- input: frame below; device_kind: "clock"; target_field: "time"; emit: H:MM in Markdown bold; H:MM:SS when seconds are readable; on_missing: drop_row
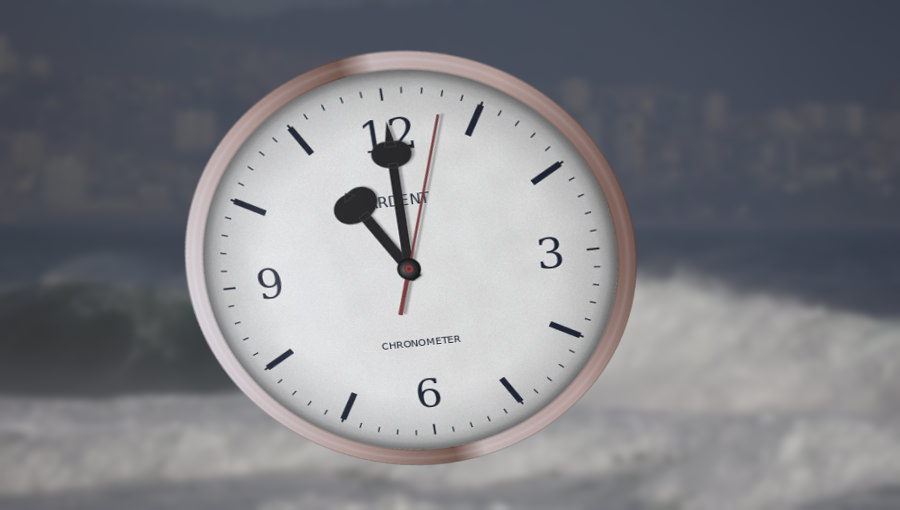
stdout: **11:00:03**
